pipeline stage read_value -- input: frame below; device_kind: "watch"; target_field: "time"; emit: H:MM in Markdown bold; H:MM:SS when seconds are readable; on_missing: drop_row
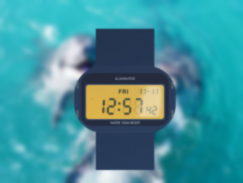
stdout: **12:57**
